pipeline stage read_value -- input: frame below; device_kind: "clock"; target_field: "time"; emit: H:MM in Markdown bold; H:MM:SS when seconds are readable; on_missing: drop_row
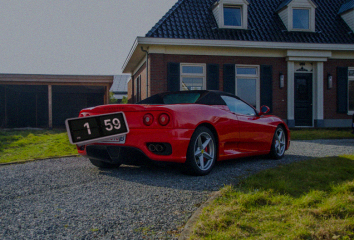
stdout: **1:59**
